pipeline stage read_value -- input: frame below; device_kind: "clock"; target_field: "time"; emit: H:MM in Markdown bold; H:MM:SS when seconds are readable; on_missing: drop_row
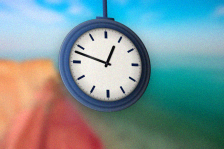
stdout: **12:48**
